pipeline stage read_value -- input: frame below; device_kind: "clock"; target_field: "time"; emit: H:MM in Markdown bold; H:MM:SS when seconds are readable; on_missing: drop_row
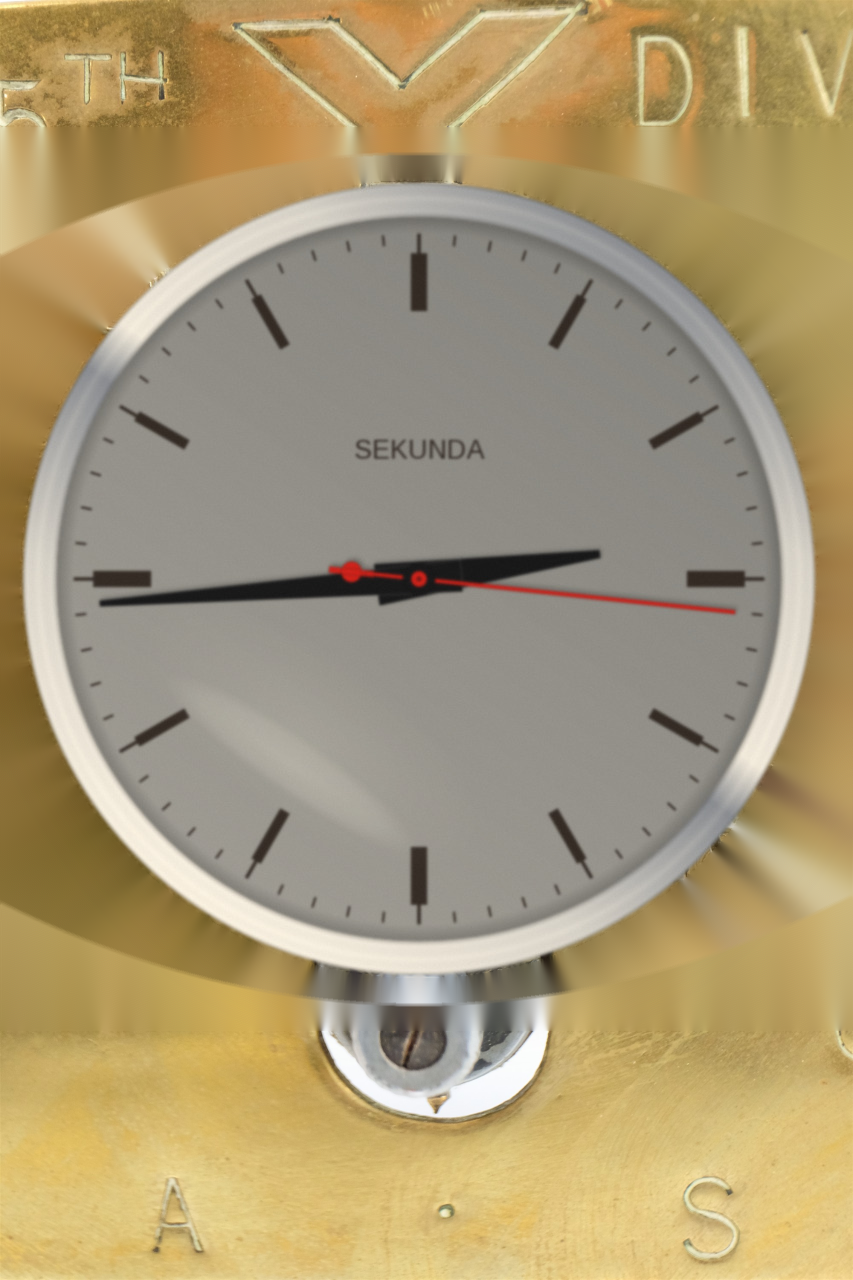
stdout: **2:44:16**
